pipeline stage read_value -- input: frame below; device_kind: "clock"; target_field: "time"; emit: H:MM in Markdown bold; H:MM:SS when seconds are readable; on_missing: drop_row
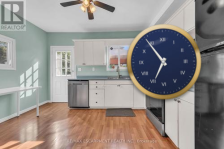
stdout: **6:54**
